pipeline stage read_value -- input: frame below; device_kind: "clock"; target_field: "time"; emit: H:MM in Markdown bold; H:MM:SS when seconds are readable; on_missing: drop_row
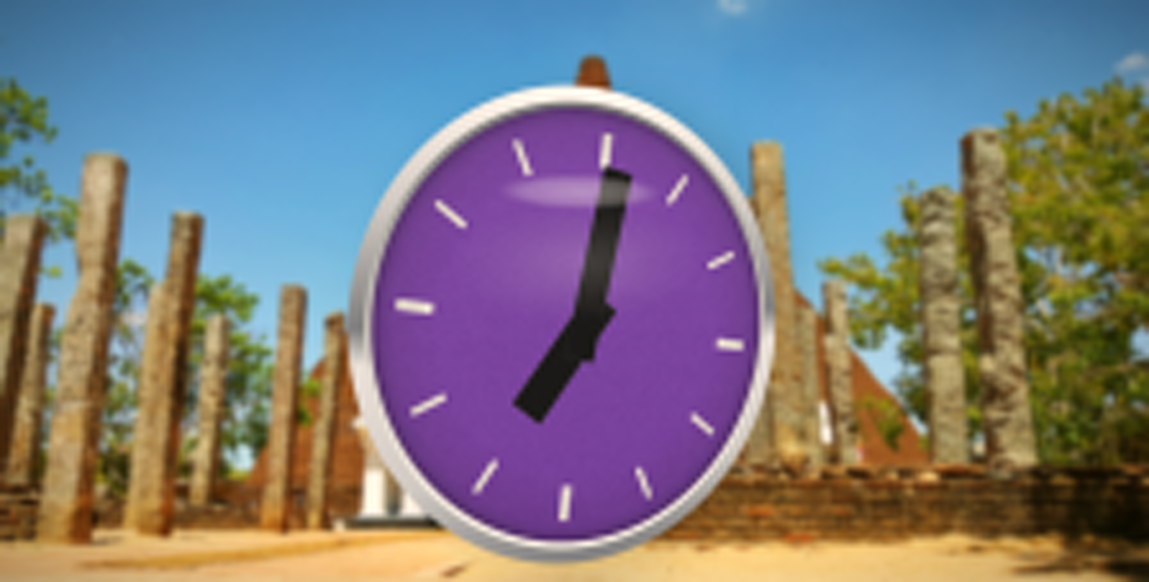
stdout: **7:01**
